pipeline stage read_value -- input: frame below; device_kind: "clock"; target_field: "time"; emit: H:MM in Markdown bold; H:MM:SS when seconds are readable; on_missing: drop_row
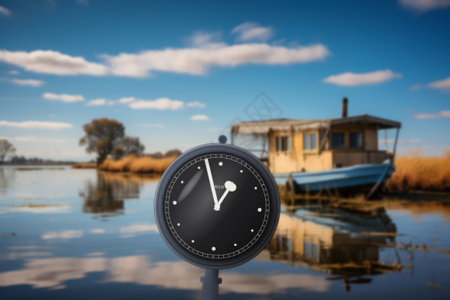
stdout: **12:57**
